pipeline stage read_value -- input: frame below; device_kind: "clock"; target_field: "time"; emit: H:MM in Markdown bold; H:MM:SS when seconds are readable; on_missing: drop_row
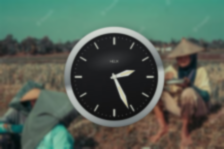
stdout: **2:26**
